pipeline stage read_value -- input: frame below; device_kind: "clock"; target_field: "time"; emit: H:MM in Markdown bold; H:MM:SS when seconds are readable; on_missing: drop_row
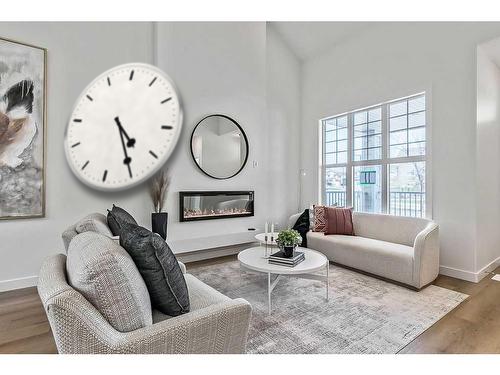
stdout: **4:25**
